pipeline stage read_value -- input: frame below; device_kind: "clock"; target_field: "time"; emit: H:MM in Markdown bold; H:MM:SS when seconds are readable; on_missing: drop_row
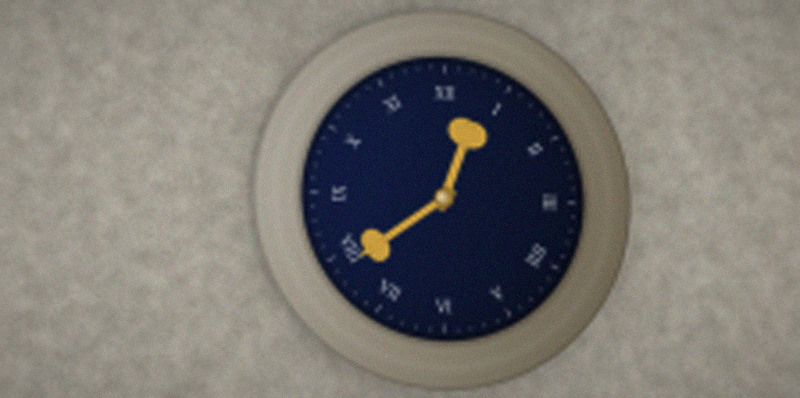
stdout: **12:39**
